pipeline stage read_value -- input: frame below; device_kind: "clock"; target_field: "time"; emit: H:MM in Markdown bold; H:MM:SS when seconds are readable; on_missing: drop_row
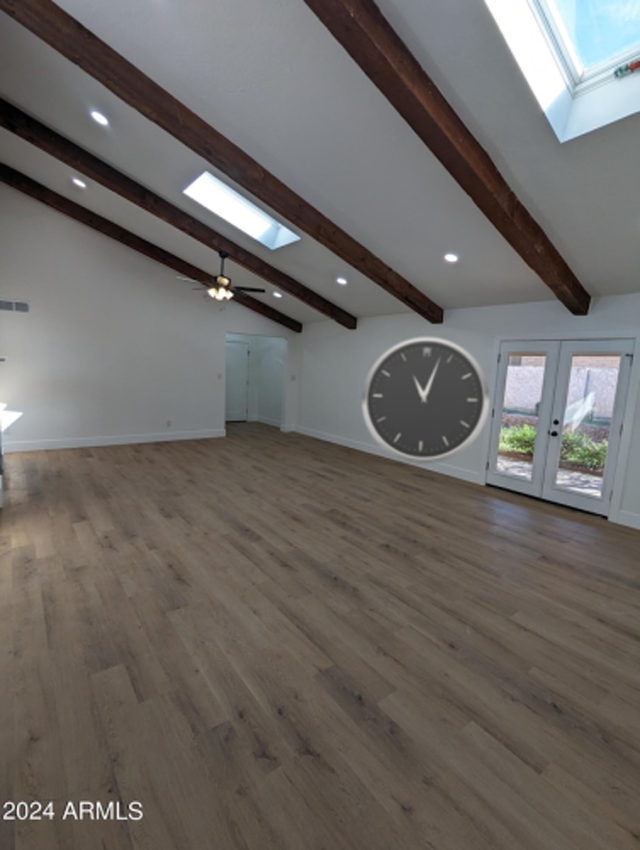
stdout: **11:03**
